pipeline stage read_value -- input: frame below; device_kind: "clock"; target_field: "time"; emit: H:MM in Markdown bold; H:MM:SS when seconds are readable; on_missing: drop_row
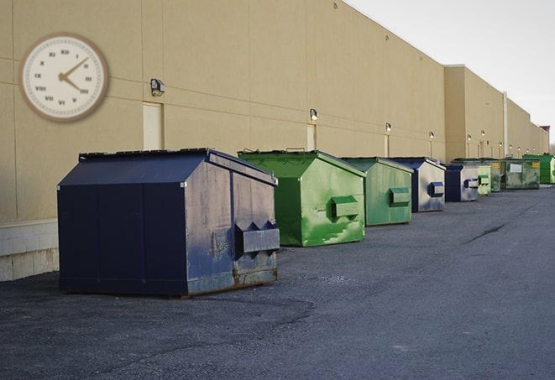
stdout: **4:08**
